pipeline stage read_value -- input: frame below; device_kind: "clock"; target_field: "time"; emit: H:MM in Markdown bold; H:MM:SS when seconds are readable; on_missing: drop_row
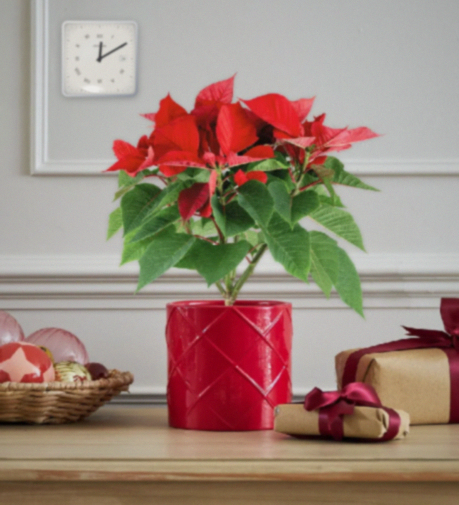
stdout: **12:10**
